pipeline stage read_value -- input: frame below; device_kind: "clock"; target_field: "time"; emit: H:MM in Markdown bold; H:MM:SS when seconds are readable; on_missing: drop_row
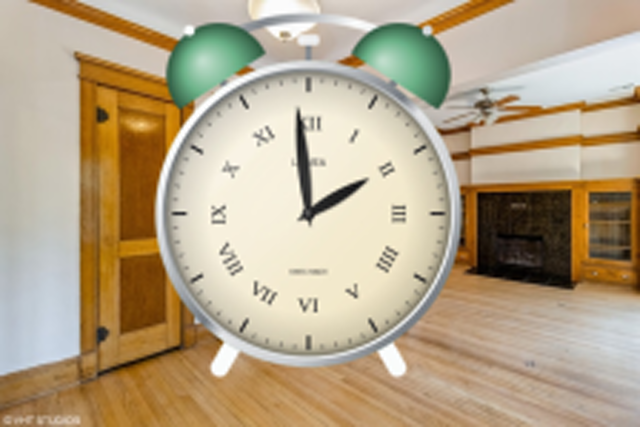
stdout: **1:59**
